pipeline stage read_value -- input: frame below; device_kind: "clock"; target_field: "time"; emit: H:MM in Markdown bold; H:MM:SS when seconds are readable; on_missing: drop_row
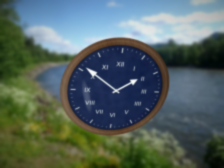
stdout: **1:51**
